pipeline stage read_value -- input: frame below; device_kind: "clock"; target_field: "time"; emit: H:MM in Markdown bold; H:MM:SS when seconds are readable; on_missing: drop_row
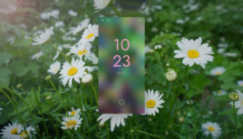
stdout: **10:23**
